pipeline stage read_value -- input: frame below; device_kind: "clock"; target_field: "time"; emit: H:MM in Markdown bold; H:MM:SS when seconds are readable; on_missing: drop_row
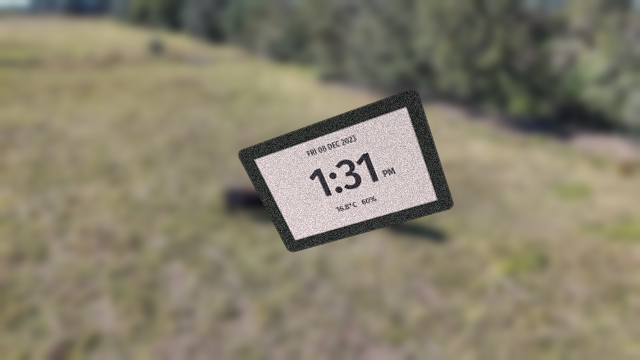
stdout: **1:31**
